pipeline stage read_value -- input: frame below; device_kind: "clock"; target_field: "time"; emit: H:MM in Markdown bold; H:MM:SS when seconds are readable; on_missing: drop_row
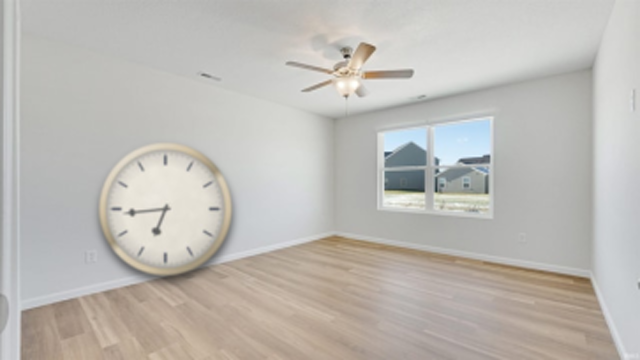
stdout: **6:44**
